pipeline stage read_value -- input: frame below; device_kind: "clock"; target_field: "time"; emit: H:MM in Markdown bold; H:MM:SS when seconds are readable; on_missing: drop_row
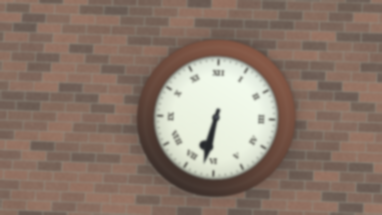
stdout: **6:32**
